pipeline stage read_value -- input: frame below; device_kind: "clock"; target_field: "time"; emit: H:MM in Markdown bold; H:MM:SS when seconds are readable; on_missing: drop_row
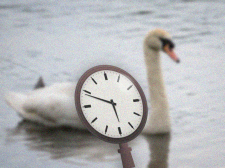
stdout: **5:49**
